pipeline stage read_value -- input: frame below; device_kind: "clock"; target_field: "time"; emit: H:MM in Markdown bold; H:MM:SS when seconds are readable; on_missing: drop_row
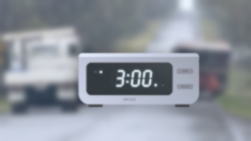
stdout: **3:00**
